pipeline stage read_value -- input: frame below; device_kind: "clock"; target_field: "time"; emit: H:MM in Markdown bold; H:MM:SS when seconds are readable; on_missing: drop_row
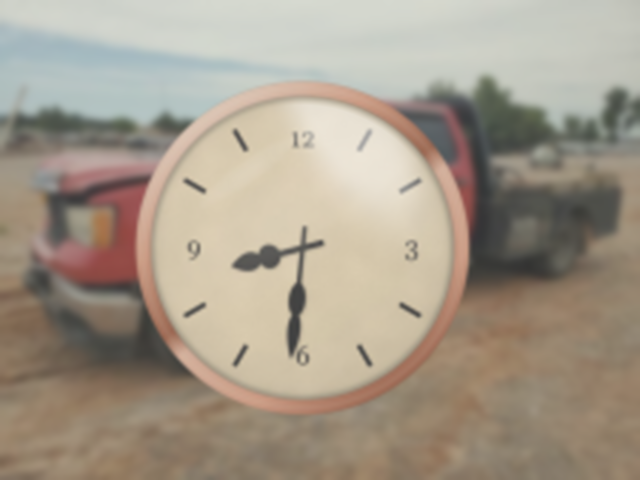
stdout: **8:31**
